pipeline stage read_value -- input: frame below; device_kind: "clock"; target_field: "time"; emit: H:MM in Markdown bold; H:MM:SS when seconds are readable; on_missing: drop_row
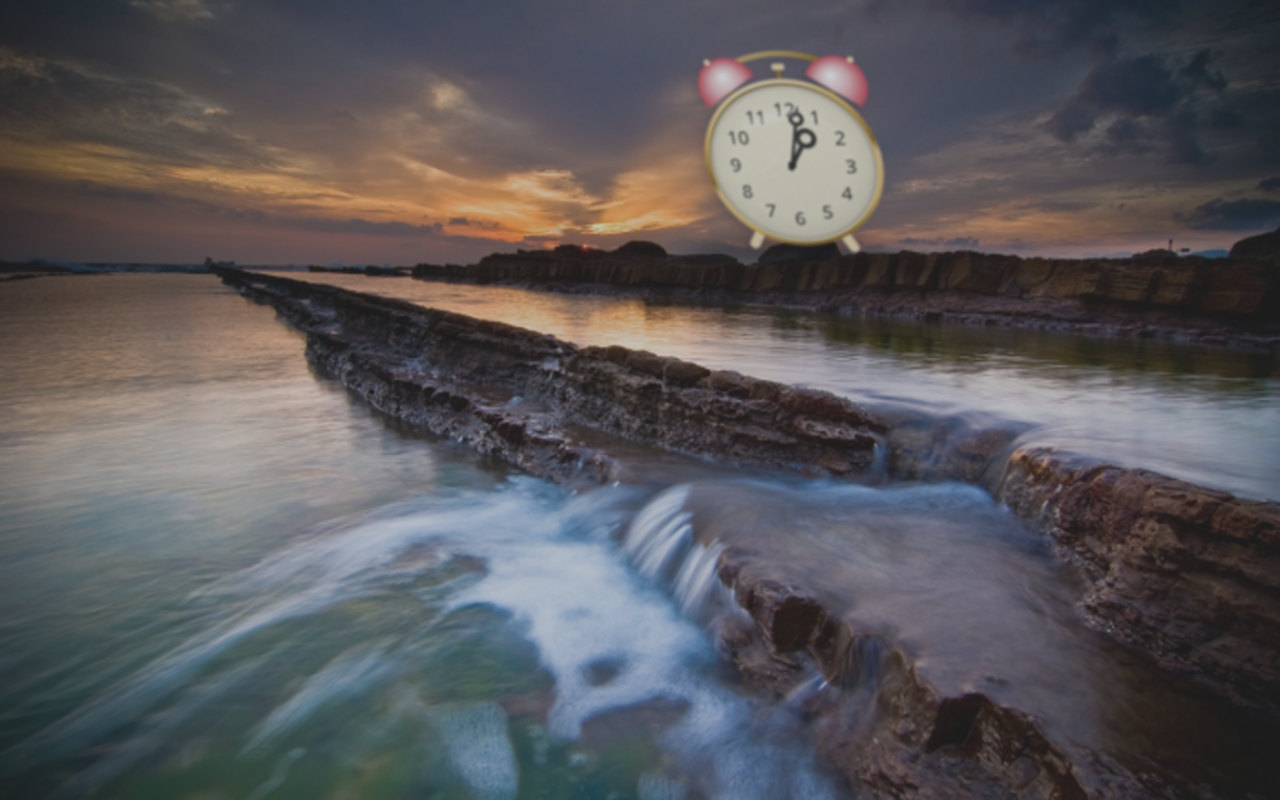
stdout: **1:02**
